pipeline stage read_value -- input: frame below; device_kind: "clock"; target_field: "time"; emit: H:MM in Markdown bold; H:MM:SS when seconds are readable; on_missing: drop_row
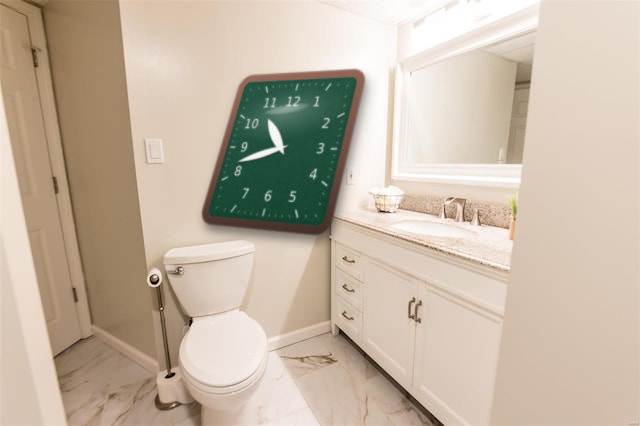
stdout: **10:42**
